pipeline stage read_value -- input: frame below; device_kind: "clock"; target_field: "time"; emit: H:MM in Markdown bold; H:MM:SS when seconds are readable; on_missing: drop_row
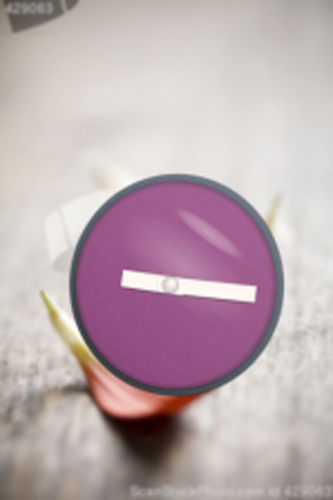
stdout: **9:16**
